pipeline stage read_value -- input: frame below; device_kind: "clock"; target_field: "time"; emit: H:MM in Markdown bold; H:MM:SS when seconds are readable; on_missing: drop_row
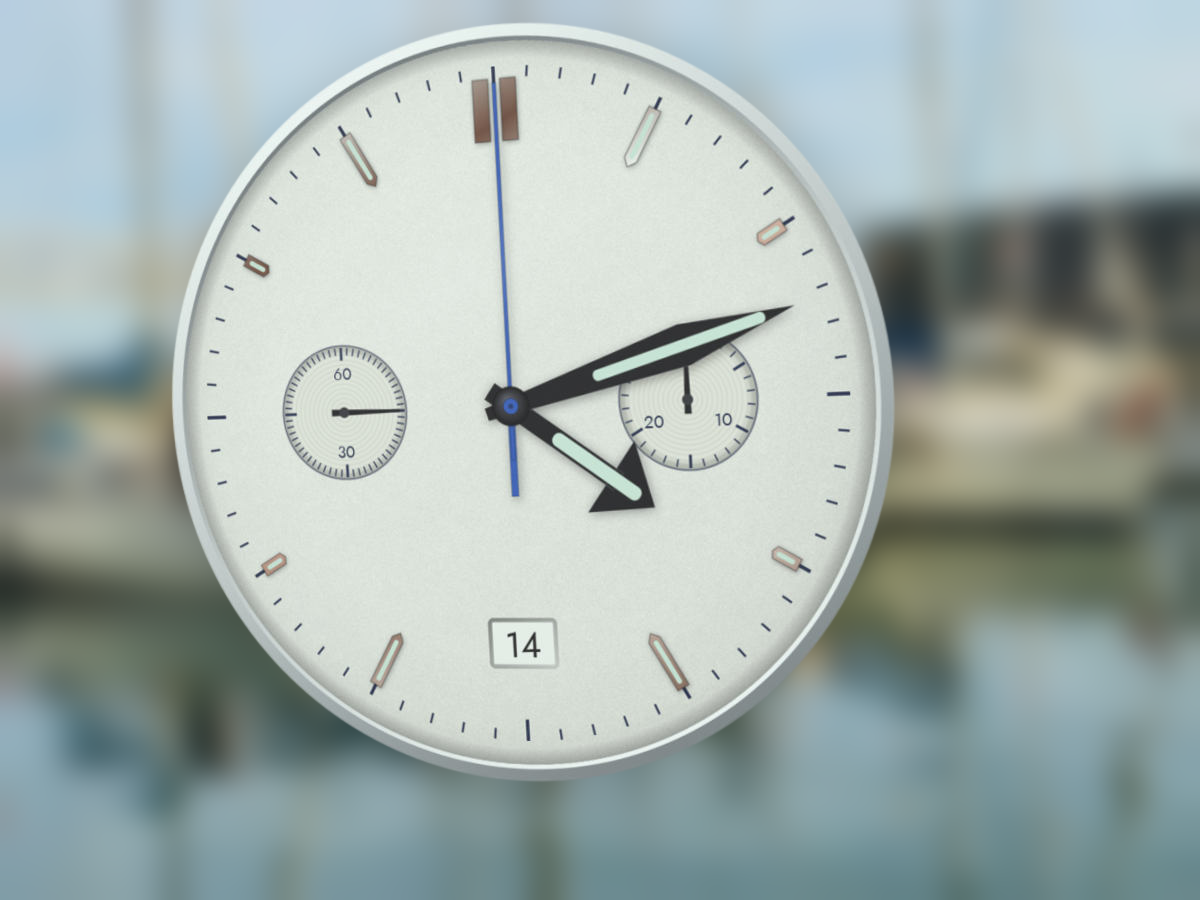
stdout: **4:12:15**
